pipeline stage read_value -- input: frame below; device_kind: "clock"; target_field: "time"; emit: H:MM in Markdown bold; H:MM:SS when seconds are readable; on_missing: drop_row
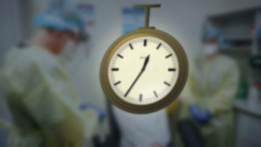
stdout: **12:35**
